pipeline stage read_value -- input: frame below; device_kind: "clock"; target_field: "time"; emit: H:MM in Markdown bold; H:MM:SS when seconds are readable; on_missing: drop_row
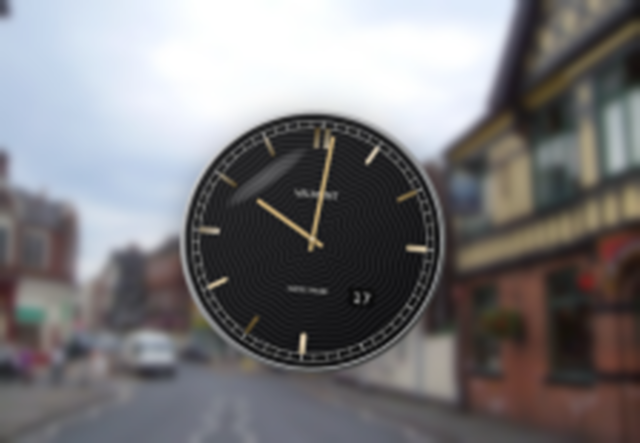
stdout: **10:01**
